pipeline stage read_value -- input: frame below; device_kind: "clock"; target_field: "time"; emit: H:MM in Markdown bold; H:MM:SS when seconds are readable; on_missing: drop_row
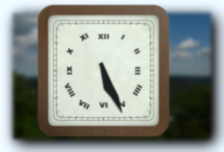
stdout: **5:26**
